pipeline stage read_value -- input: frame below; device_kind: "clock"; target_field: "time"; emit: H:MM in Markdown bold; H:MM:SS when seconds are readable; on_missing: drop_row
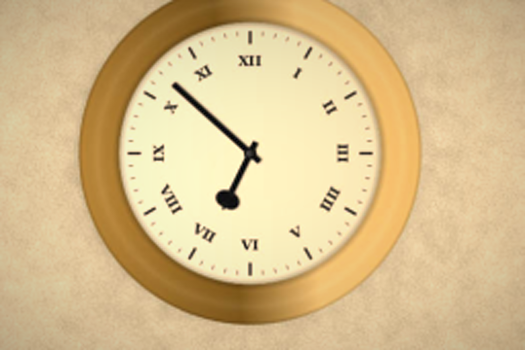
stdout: **6:52**
